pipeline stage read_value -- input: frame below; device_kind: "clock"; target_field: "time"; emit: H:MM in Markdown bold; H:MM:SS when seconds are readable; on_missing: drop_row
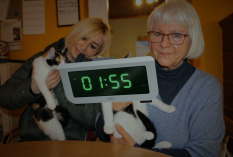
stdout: **1:55**
